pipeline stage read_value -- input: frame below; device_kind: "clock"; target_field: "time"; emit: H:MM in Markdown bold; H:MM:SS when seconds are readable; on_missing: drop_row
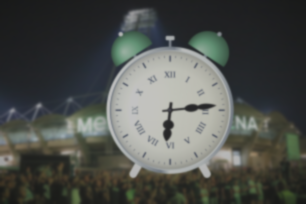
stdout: **6:14**
